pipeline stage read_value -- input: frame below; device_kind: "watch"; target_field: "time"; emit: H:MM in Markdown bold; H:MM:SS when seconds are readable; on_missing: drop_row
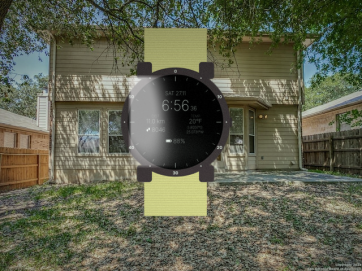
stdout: **6:56**
